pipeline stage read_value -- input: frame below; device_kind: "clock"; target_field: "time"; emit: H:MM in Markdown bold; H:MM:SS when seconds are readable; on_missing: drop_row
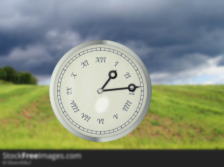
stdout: **1:14**
